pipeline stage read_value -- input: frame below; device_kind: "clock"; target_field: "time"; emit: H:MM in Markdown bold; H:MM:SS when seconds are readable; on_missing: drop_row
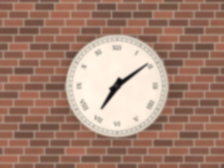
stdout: **7:09**
